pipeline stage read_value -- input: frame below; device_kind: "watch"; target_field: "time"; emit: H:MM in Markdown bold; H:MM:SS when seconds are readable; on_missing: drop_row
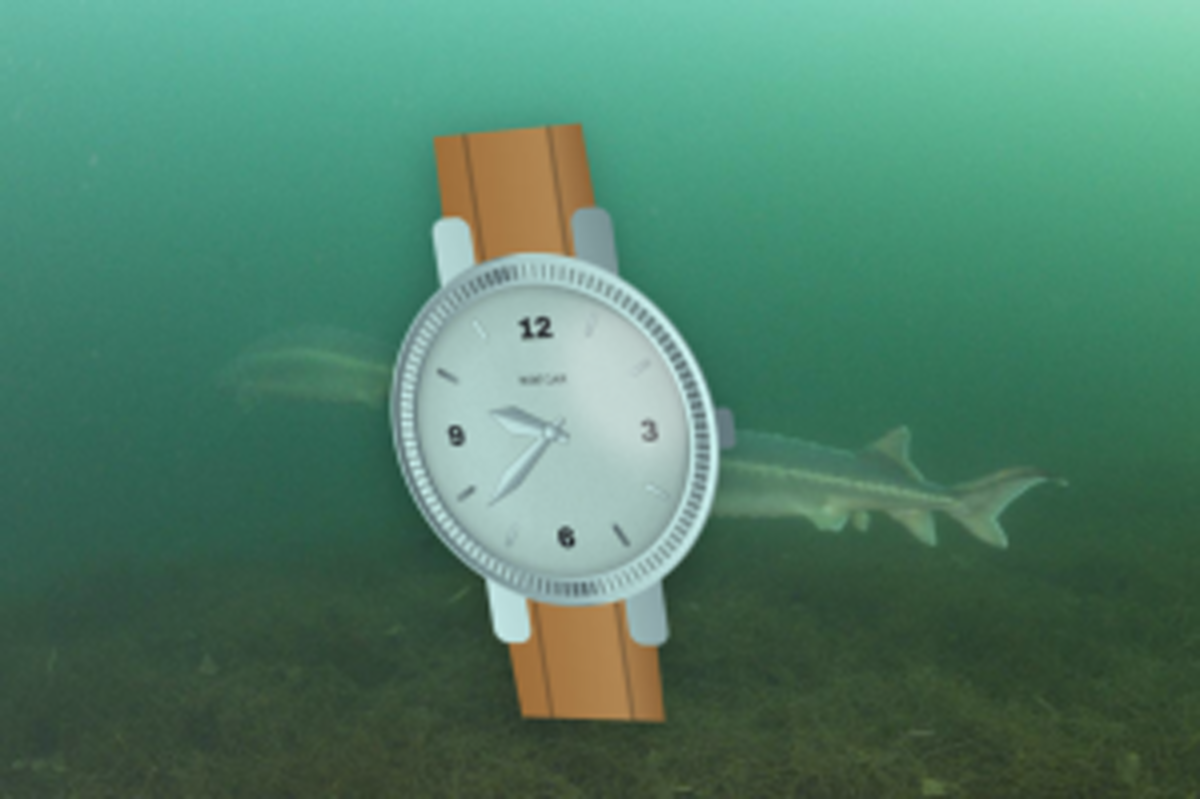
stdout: **9:38**
